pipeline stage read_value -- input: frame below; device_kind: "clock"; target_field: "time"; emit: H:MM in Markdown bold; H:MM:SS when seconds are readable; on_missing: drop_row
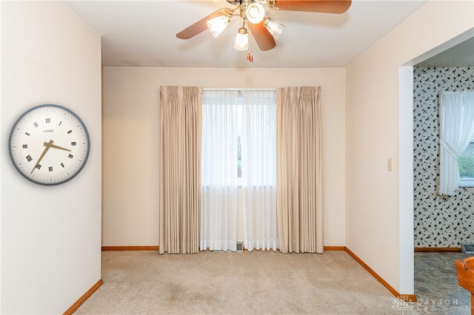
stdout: **3:36**
